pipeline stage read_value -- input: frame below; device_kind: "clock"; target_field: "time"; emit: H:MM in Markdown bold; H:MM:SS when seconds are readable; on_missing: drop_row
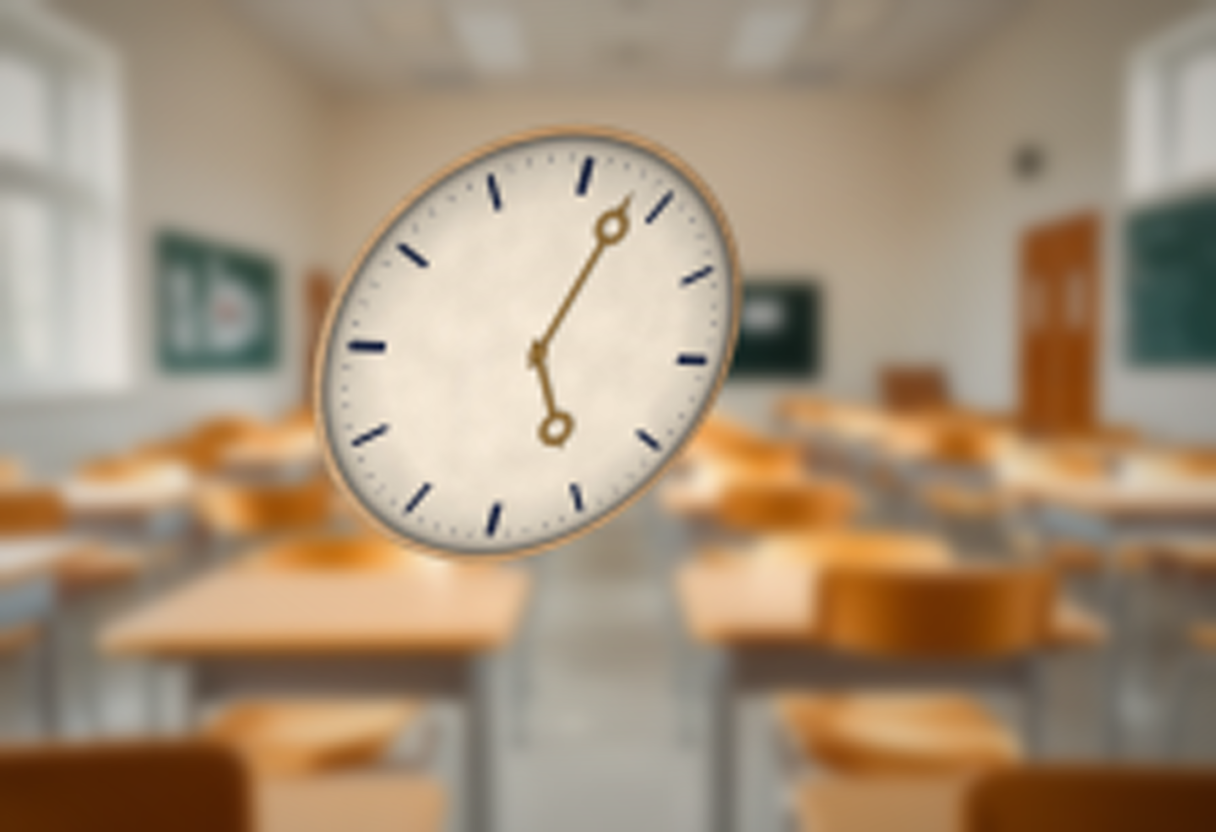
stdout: **5:03**
